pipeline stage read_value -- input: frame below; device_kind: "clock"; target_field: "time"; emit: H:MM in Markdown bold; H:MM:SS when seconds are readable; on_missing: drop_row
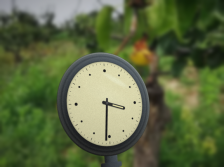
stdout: **3:31**
